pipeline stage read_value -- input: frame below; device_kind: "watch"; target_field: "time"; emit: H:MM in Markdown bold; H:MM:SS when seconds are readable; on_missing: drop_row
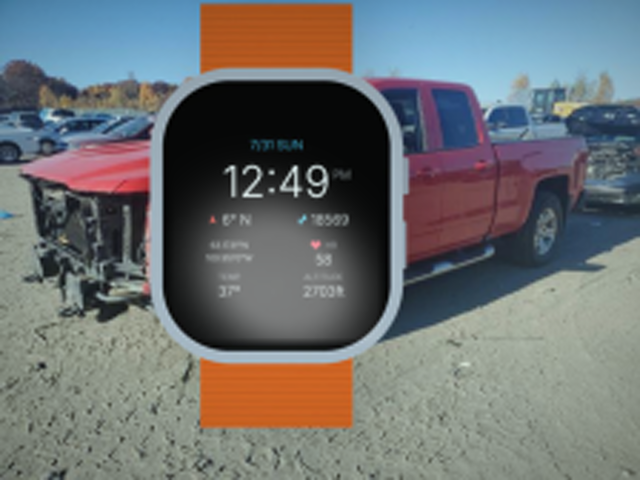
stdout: **12:49**
